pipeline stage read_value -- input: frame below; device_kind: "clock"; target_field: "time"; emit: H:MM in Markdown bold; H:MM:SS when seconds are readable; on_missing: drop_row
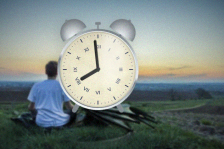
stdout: **7:59**
